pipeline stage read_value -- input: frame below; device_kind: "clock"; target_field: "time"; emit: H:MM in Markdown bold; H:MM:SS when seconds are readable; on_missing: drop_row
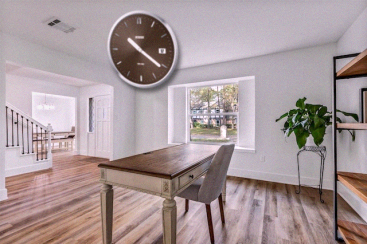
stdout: **10:21**
